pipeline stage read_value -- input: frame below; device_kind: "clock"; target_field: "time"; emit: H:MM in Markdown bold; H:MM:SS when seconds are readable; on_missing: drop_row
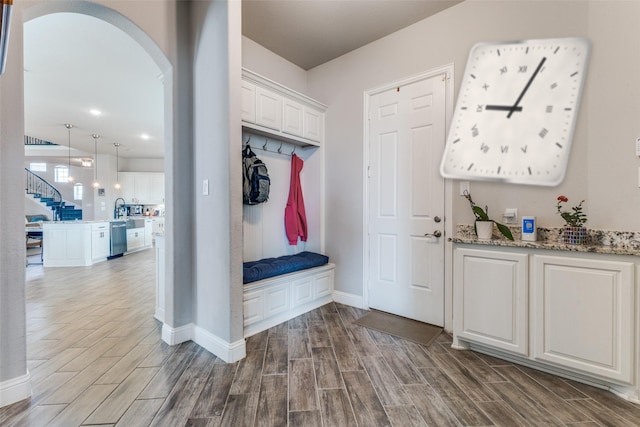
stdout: **9:04**
